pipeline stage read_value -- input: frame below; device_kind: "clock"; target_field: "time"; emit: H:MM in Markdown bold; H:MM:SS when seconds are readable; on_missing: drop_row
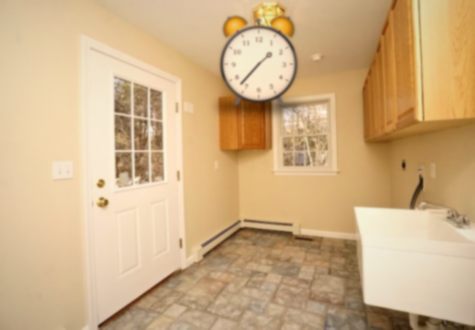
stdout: **1:37**
